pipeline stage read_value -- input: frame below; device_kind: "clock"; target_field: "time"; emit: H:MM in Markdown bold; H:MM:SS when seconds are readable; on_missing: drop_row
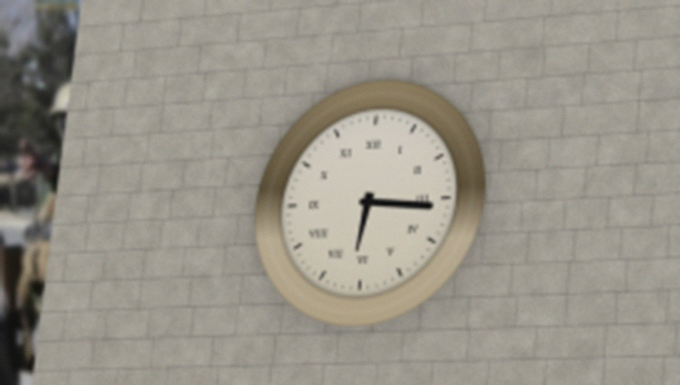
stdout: **6:16**
